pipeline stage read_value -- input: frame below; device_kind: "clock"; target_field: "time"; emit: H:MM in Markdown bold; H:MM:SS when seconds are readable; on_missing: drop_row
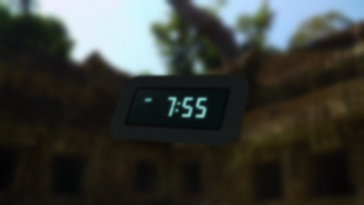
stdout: **7:55**
